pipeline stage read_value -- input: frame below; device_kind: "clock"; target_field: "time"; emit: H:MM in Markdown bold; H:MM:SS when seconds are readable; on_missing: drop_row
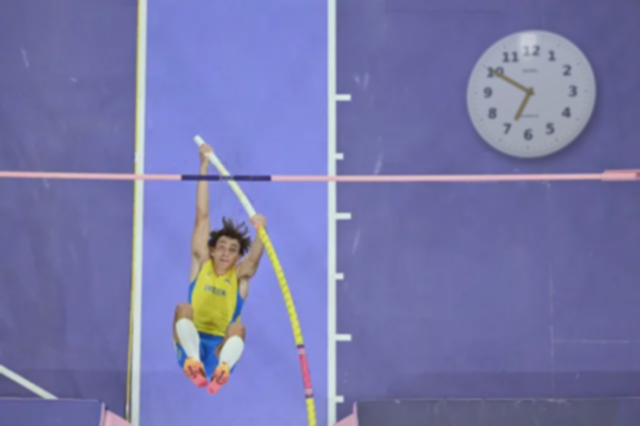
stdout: **6:50**
